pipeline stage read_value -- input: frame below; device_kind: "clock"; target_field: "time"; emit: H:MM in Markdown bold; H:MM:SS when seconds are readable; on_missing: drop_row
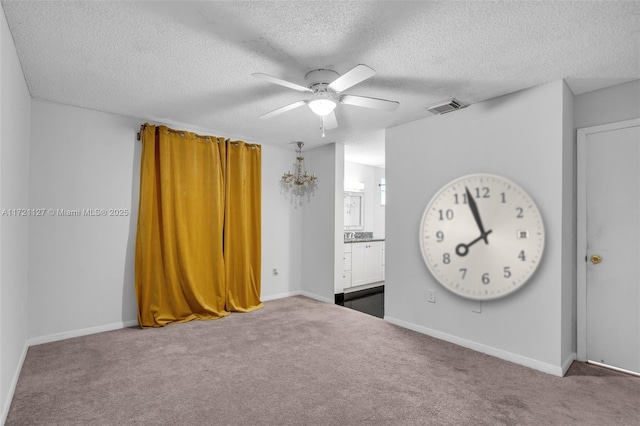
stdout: **7:57**
